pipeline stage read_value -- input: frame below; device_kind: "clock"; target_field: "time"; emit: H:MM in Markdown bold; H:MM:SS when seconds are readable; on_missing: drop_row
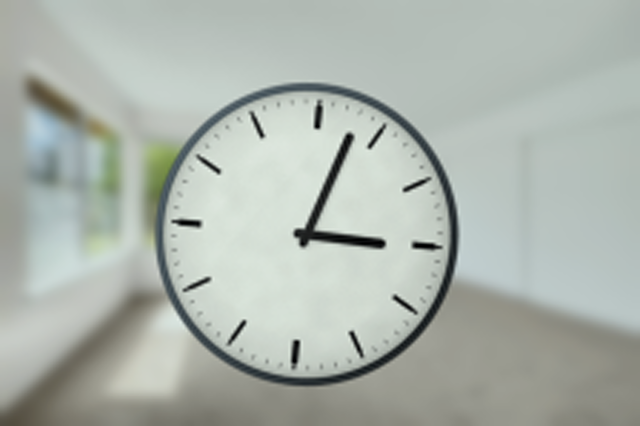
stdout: **3:03**
